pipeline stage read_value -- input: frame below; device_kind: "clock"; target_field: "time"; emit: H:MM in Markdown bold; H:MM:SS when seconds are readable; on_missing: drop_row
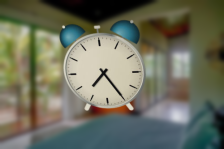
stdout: **7:25**
